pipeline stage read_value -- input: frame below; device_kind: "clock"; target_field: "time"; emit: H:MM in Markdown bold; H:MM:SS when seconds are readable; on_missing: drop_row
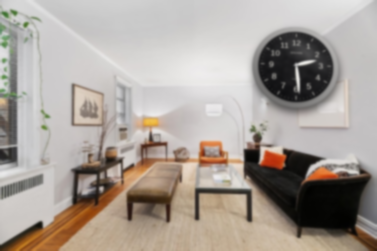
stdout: **2:29**
